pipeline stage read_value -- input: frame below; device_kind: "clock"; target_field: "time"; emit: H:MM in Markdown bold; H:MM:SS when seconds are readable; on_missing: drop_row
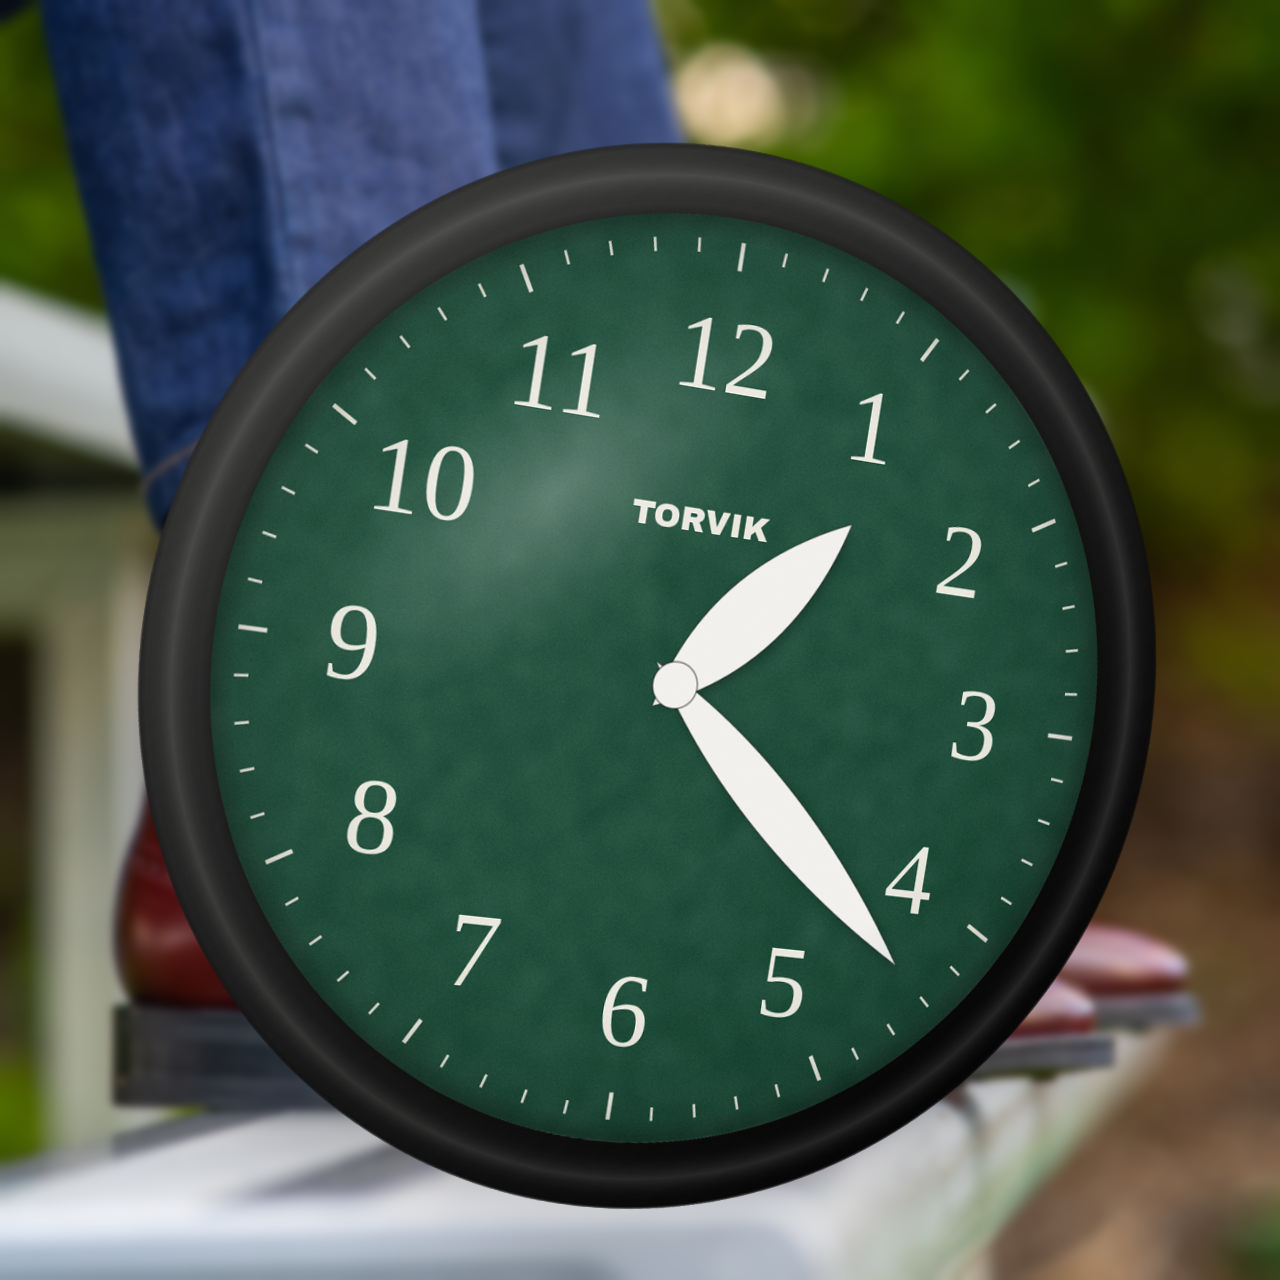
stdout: **1:22**
